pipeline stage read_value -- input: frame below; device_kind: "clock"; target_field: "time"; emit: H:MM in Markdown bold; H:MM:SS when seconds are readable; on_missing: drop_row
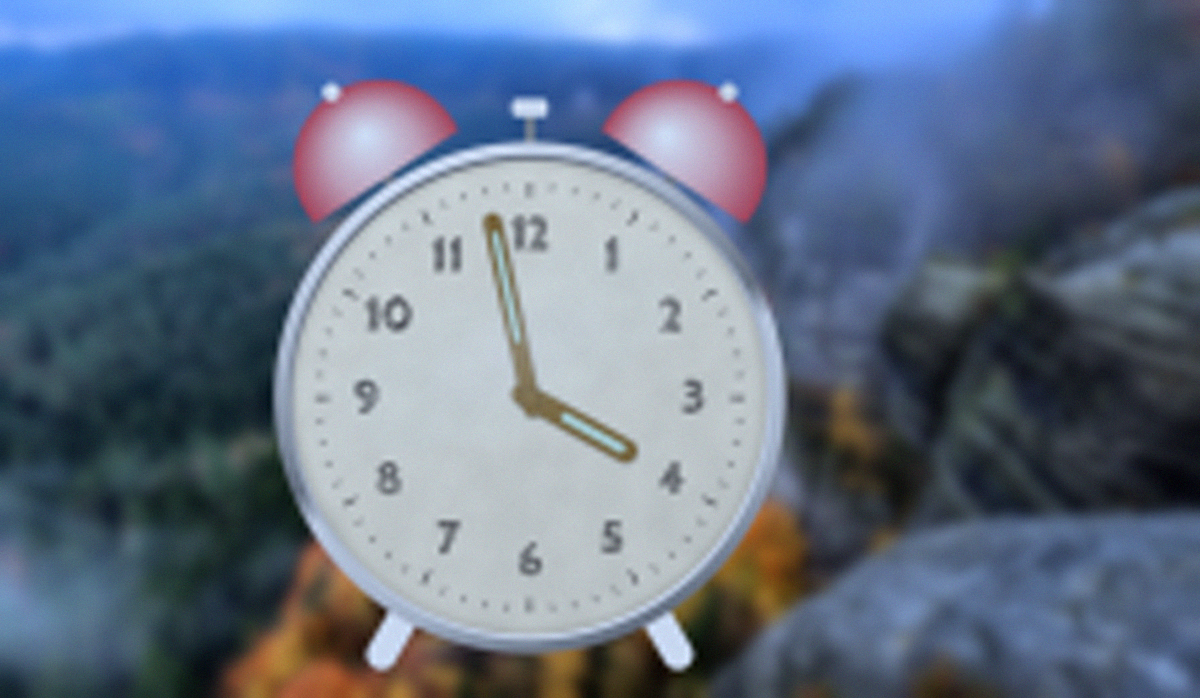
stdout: **3:58**
